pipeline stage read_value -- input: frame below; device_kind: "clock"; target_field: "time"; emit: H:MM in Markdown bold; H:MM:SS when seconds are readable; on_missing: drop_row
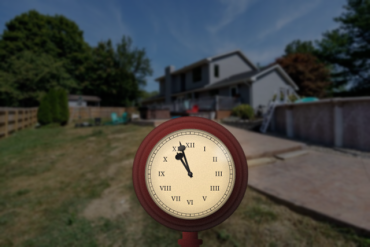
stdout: **10:57**
